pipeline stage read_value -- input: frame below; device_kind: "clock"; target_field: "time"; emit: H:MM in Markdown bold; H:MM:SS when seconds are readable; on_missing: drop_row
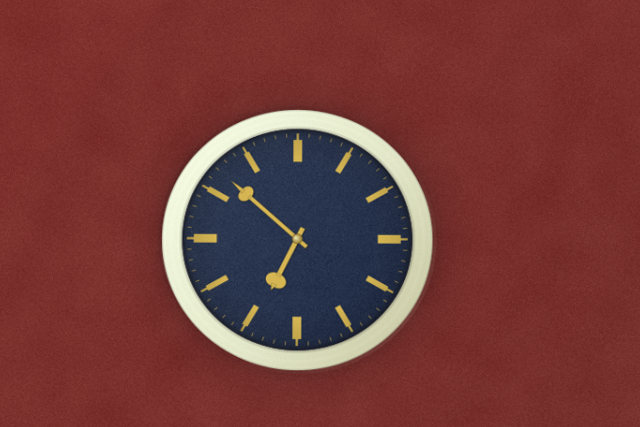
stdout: **6:52**
